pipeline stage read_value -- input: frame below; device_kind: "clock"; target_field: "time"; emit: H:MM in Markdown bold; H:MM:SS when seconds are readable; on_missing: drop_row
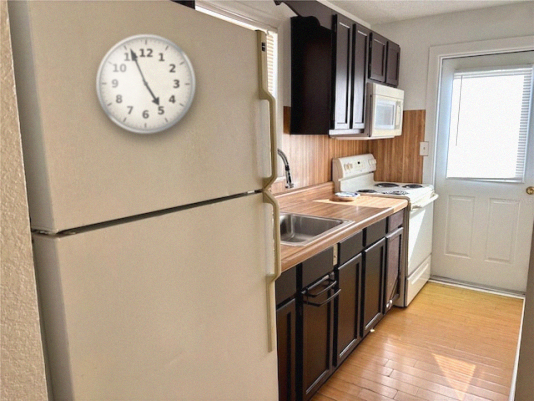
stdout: **4:56**
